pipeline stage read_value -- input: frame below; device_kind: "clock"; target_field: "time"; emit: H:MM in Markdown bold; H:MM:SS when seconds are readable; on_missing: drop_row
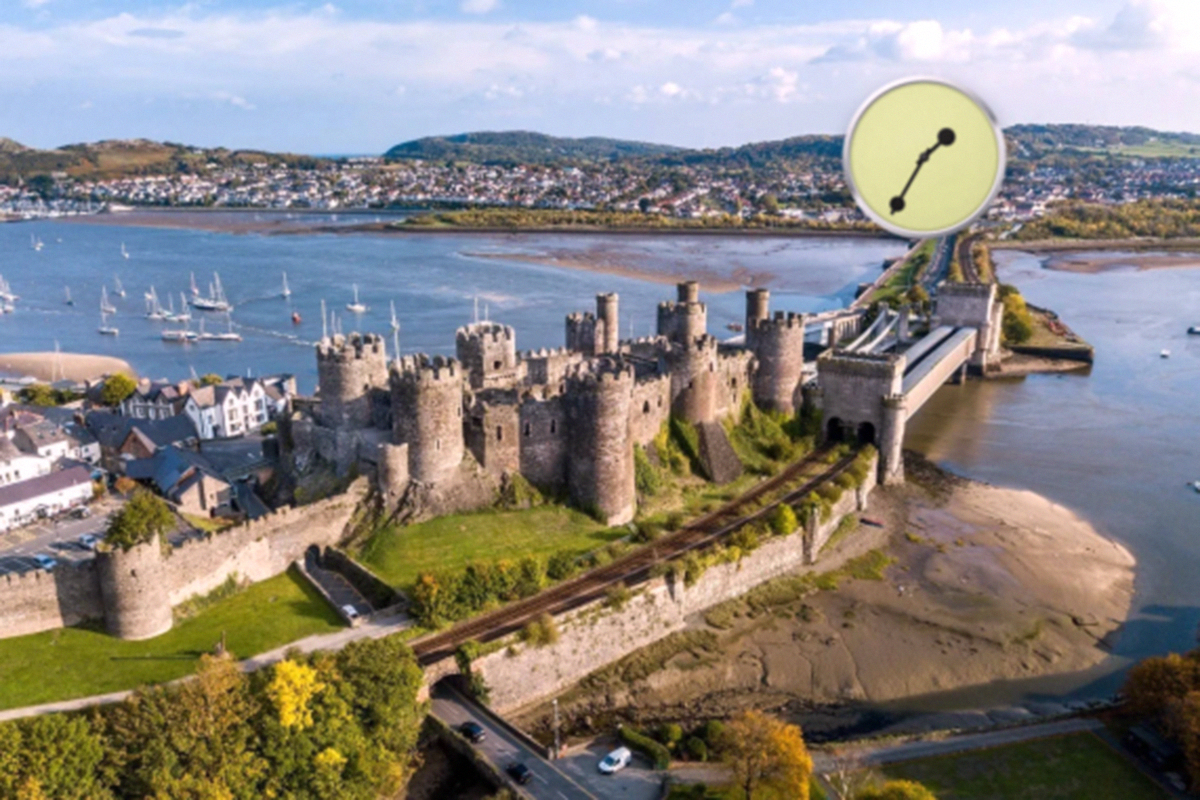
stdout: **1:35**
